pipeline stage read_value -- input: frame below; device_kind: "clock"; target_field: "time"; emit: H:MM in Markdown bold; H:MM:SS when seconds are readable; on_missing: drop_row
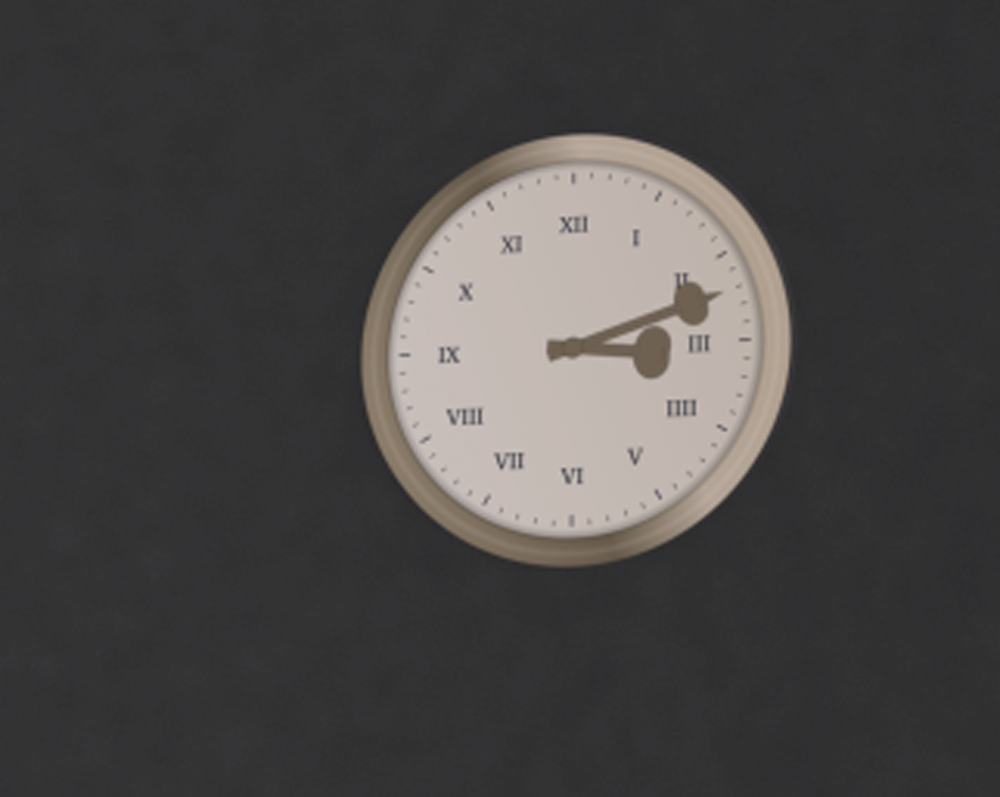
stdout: **3:12**
